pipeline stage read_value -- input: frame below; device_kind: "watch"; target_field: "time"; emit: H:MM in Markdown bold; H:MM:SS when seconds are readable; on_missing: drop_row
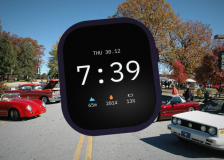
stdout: **7:39**
